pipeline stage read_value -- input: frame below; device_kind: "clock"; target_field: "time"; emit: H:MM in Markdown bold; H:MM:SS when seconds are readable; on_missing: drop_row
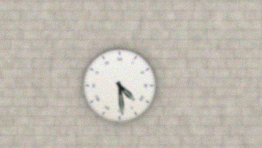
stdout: **4:29**
